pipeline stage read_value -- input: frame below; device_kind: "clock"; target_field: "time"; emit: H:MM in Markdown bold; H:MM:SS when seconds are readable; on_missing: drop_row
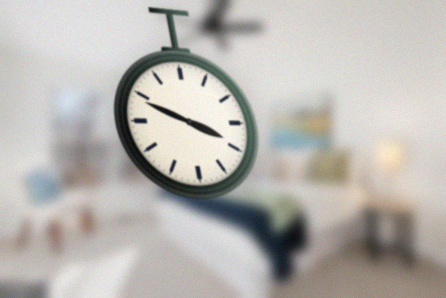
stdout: **3:49**
